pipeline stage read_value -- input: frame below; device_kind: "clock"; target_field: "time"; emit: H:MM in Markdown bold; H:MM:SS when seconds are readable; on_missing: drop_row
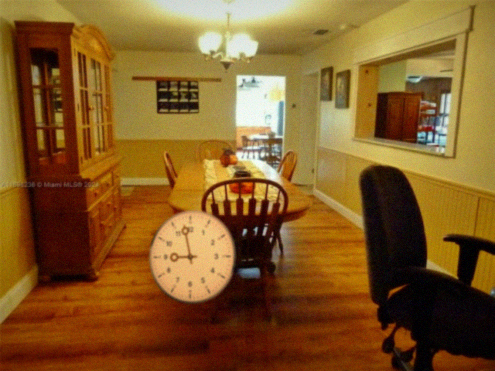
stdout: **8:58**
